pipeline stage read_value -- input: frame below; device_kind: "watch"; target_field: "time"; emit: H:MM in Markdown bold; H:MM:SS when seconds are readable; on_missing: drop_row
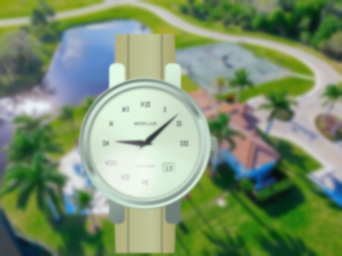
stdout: **9:08**
